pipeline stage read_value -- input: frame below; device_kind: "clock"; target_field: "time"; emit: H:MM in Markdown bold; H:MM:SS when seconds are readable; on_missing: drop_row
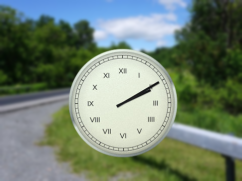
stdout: **2:10**
